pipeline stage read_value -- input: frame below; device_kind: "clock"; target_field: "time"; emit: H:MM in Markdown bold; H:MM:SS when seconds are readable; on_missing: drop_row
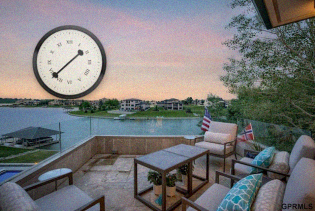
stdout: **1:38**
